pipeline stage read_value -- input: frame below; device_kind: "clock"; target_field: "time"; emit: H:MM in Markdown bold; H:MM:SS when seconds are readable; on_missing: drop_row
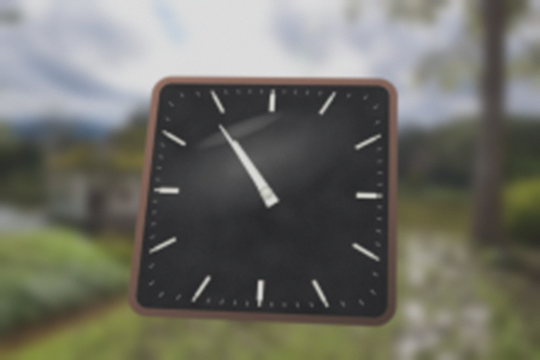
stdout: **10:54**
